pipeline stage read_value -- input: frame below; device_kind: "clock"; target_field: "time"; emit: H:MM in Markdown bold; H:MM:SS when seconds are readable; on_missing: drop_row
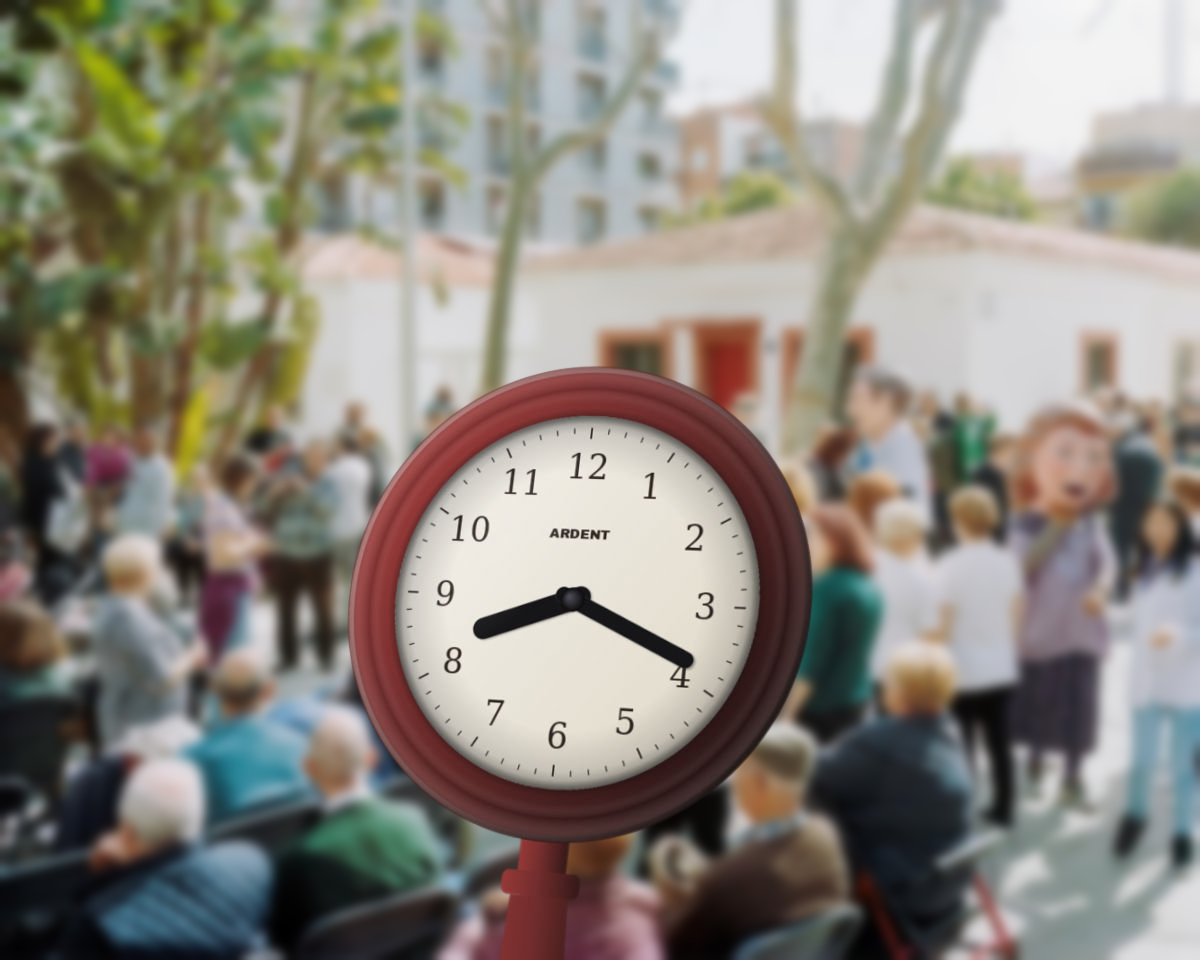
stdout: **8:19**
